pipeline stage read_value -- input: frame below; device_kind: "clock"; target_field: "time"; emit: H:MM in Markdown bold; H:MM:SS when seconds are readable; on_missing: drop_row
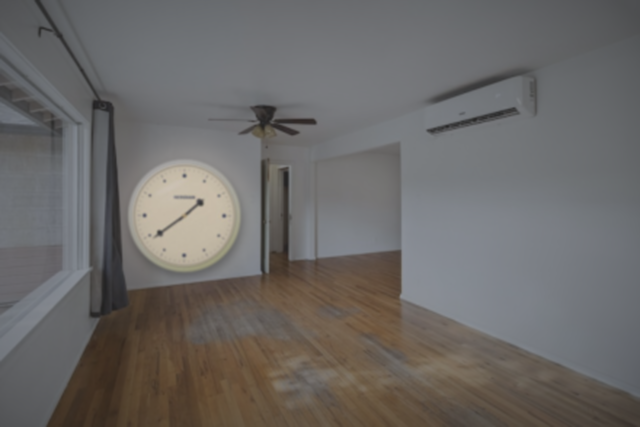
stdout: **1:39**
